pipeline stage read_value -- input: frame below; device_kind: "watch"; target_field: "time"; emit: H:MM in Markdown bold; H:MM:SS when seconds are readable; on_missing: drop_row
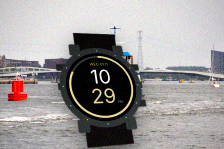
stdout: **10:29**
